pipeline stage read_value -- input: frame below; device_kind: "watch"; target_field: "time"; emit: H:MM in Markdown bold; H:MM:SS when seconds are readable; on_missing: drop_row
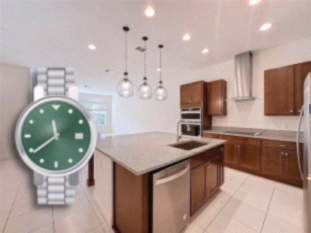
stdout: **11:39**
